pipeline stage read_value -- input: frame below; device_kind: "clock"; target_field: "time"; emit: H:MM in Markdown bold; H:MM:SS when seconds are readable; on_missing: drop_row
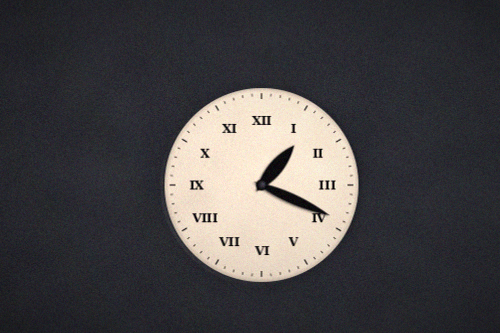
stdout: **1:19**
